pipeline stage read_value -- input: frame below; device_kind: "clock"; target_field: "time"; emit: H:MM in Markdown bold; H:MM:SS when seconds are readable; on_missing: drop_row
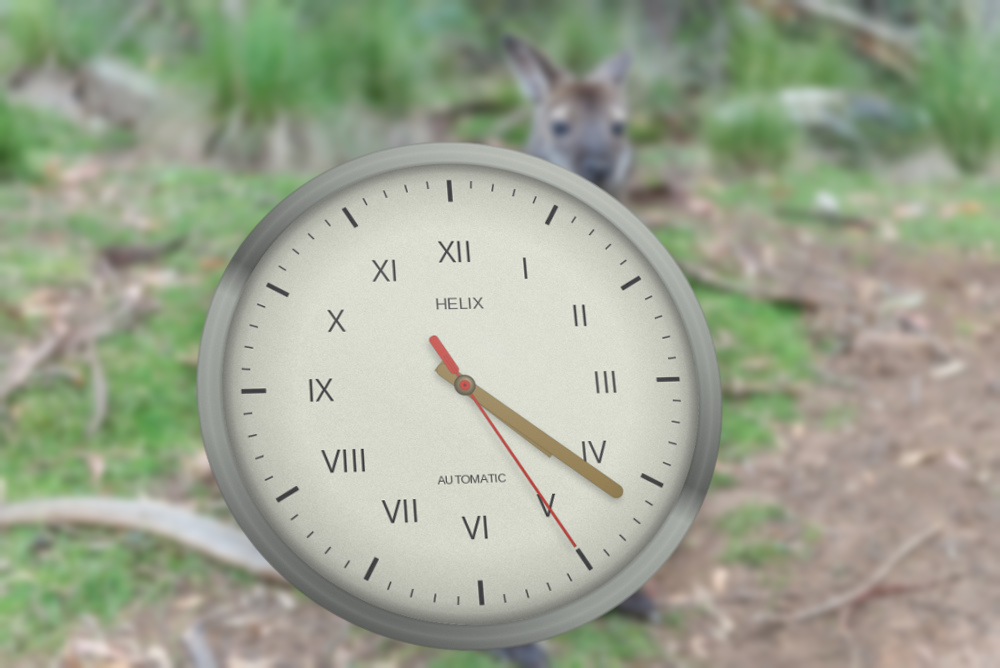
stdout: **4:21:25**
